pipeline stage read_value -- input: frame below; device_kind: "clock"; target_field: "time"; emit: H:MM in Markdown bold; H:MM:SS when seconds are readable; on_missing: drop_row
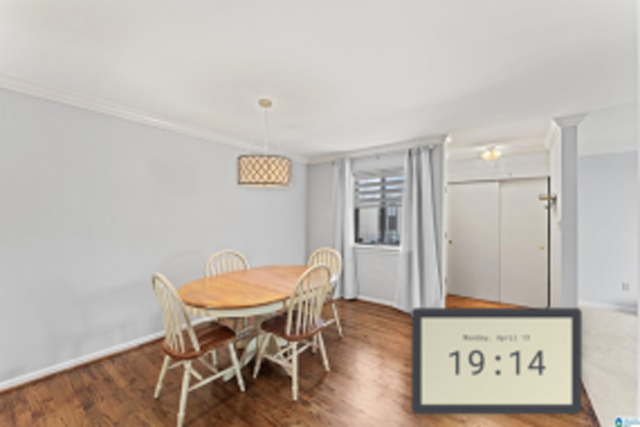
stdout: **19:14**
